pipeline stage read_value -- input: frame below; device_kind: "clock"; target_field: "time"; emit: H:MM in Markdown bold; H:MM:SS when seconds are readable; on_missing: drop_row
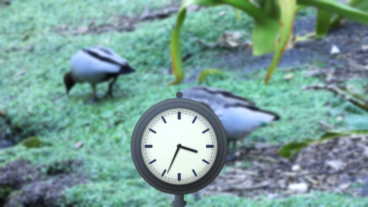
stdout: **3:34**
